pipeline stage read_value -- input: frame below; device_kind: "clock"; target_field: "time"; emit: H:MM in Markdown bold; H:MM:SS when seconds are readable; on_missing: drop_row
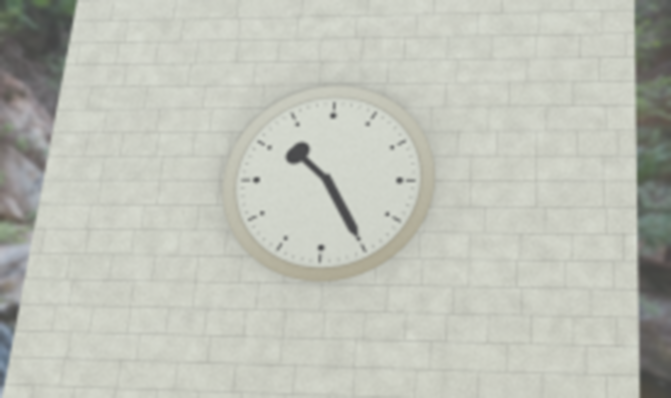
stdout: **10:25**
